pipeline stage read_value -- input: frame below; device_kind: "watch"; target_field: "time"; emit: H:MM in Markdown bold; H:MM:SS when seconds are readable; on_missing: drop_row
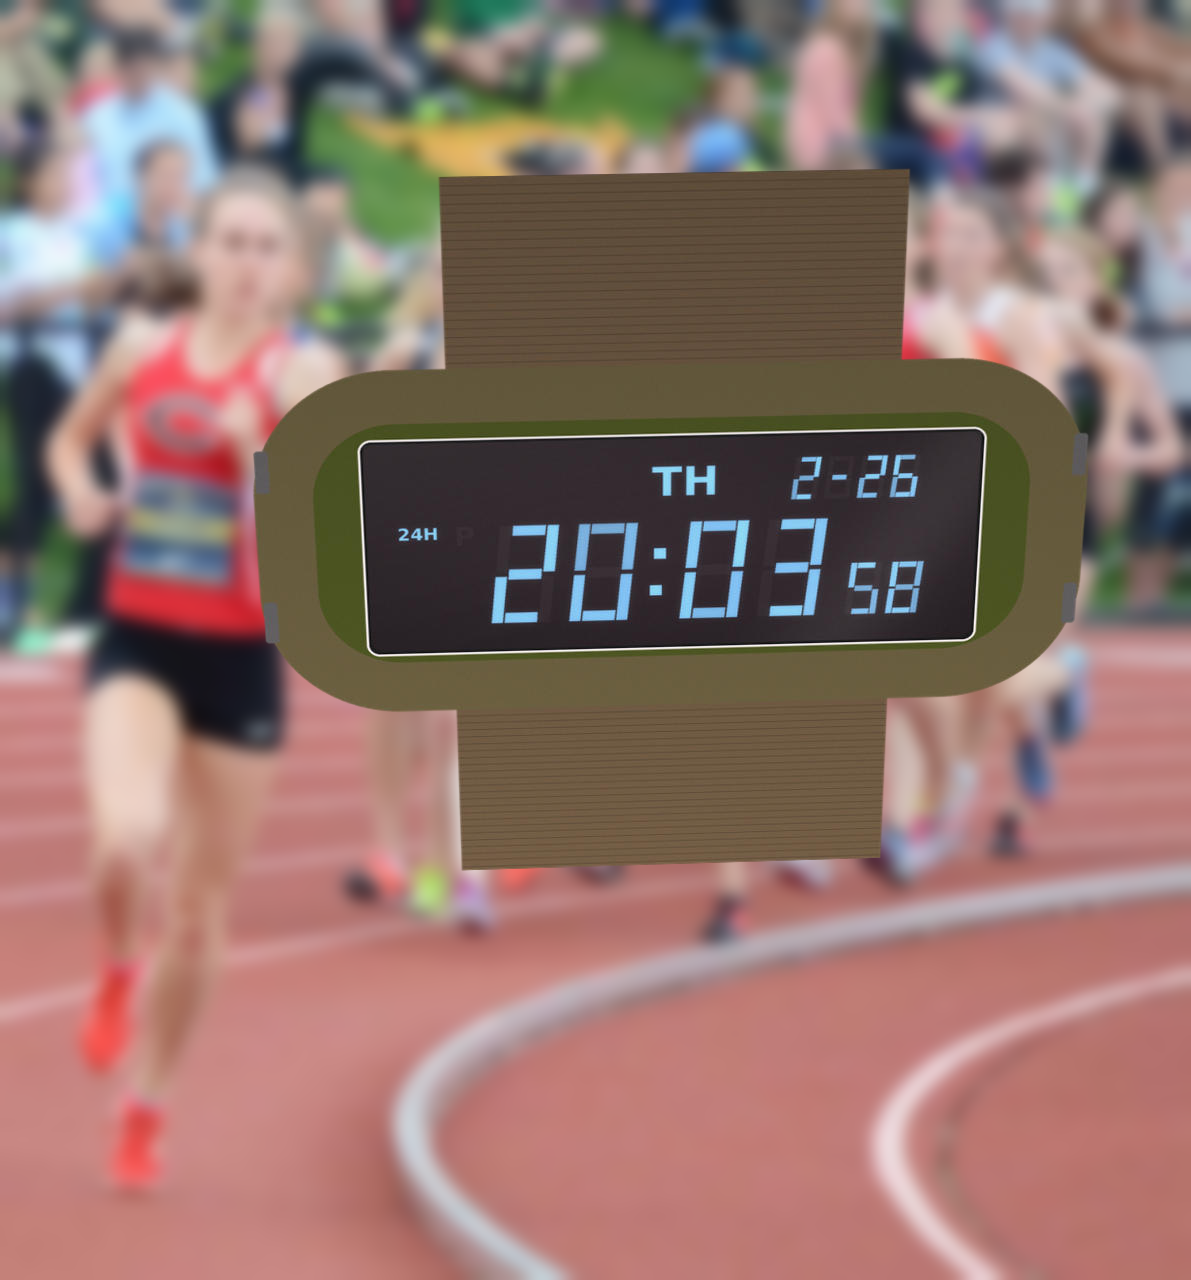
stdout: **20:03:58**
